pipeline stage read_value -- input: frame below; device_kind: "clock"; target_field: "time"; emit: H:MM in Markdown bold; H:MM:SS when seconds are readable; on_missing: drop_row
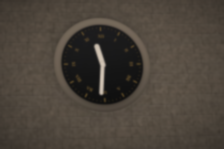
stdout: **11:31**
